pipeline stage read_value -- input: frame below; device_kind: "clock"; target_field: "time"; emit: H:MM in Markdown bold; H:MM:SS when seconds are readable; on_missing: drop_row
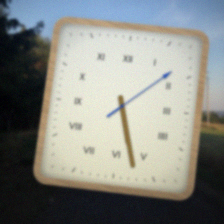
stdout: **5:27:08**
